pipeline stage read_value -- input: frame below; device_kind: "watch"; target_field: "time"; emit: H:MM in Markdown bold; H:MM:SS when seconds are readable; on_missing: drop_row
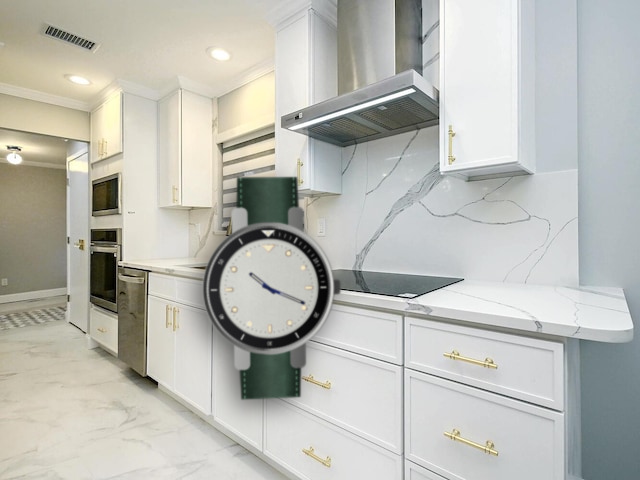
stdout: **10:19**
